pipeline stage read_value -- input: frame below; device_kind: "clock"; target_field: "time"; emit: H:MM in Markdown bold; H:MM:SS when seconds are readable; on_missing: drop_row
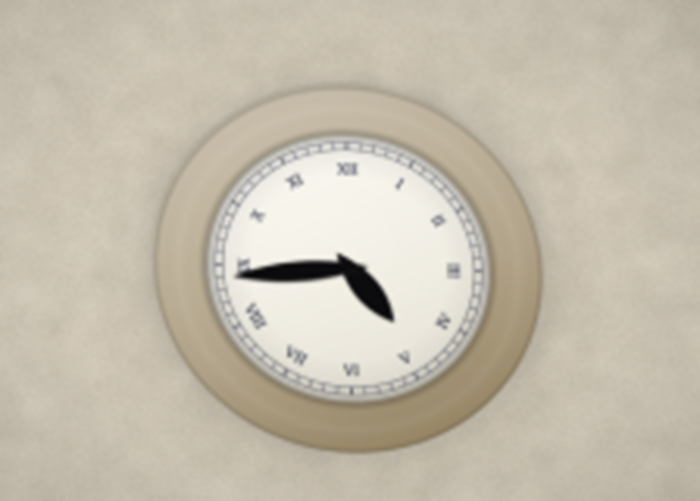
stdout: **4:44**
